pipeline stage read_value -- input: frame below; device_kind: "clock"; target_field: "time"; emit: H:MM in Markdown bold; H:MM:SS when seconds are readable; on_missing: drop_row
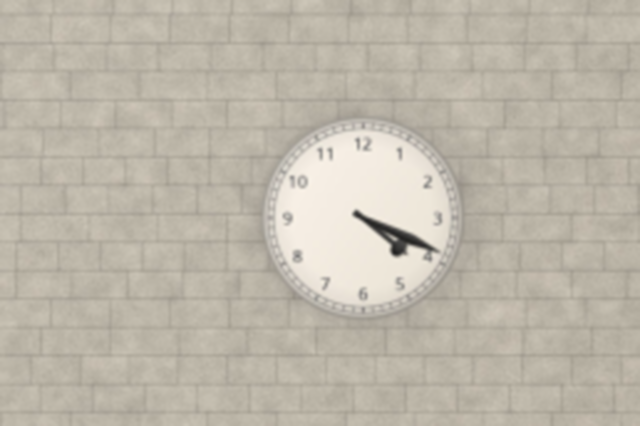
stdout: **4:19**
